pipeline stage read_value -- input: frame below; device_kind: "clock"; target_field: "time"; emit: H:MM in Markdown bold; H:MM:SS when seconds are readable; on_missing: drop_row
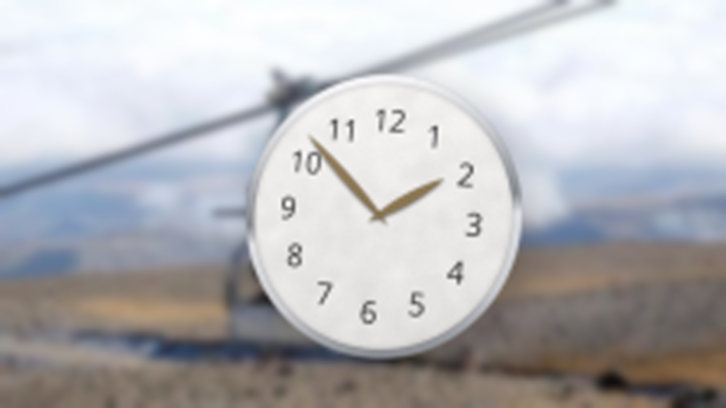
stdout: **1:52**
